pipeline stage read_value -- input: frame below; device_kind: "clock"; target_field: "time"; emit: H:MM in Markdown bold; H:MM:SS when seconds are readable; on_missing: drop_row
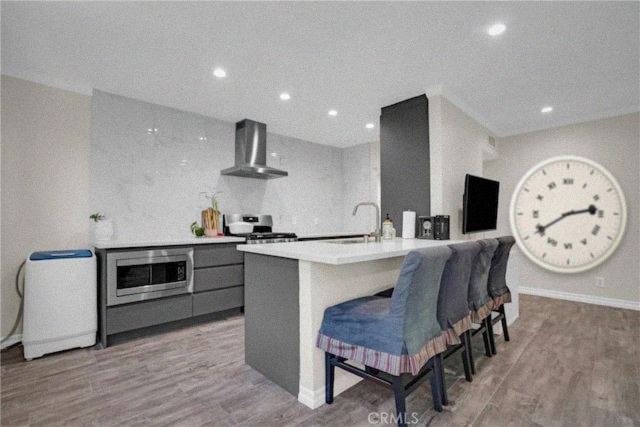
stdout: **2:40**
